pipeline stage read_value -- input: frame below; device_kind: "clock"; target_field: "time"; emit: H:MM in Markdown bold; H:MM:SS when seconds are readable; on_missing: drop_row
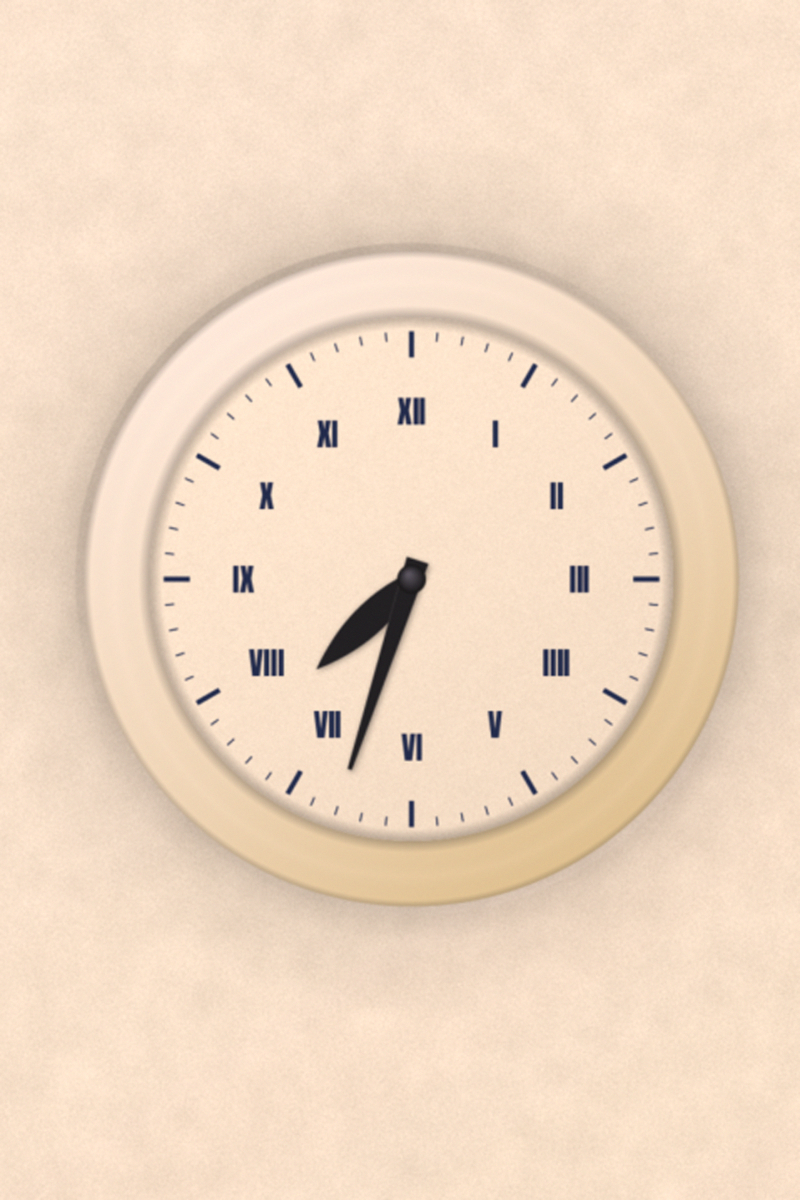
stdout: **7:33**
